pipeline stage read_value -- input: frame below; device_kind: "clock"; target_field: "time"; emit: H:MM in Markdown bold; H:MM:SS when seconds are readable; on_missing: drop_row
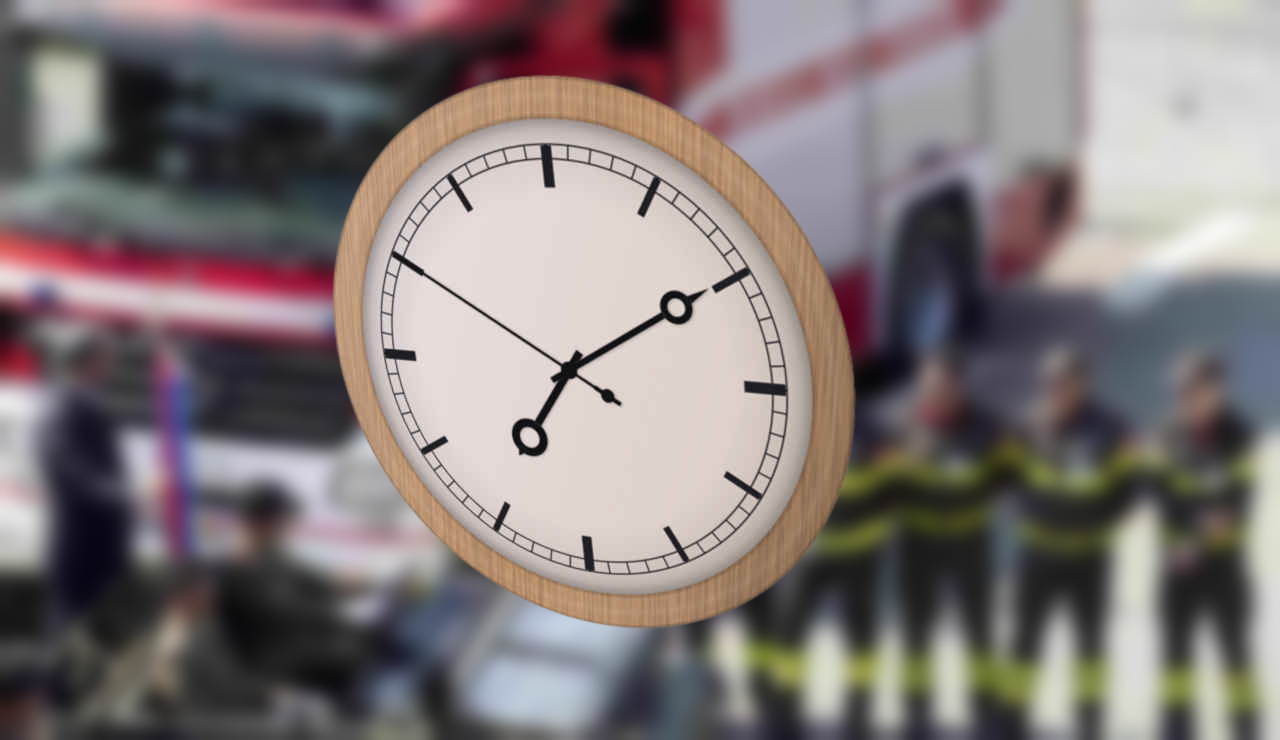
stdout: **7:09:50**
